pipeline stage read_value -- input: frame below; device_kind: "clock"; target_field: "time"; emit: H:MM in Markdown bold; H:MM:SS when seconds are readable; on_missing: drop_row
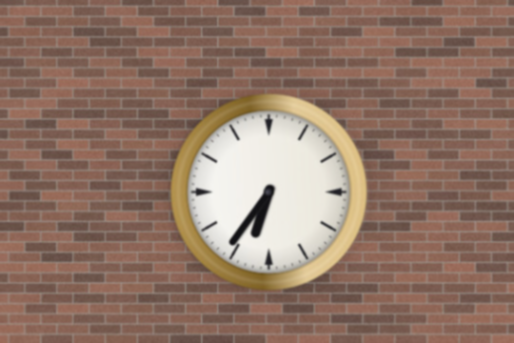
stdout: **6:36**
